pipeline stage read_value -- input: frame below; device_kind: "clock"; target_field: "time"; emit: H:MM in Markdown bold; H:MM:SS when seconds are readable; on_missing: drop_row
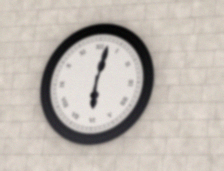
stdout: **6:02**
